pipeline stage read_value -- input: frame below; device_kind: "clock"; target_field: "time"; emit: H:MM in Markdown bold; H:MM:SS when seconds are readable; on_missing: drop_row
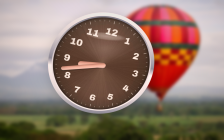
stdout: **8:42**
